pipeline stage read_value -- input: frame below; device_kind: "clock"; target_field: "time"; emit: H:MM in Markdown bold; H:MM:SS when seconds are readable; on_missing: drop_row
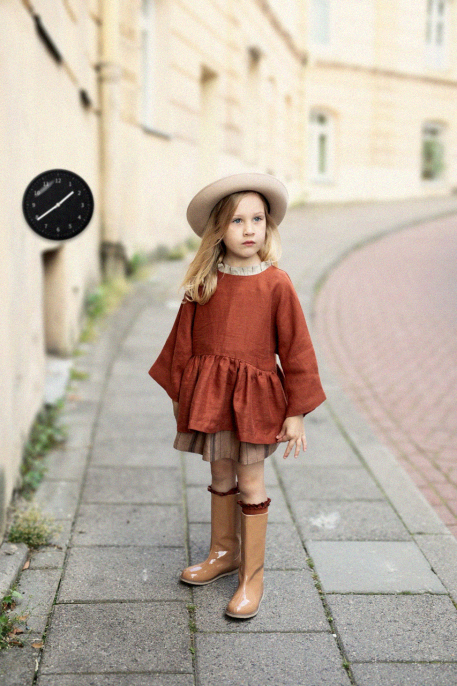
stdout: **1:39**
